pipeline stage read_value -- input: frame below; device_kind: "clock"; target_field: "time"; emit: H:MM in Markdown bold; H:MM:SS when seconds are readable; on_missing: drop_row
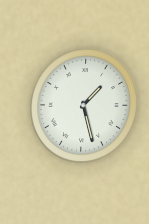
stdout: **1:27**
